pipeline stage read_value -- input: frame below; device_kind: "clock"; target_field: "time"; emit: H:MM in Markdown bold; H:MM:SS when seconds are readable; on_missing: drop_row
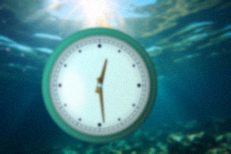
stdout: **12:29**
